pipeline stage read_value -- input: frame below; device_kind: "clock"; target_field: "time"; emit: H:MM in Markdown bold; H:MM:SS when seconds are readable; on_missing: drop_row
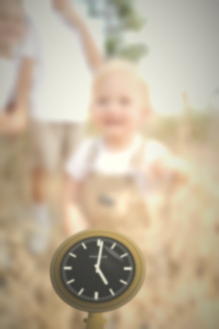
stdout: **5:01**
